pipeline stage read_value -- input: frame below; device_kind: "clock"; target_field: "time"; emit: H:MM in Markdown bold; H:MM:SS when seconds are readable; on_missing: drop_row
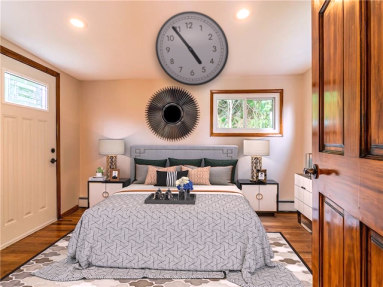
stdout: **4:54**
